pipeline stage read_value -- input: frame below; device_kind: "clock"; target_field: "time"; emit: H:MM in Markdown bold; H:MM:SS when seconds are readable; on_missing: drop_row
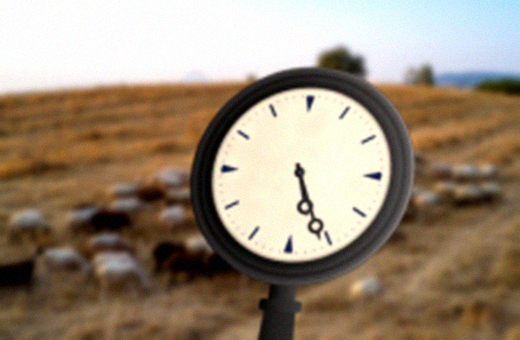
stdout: **5:26**
